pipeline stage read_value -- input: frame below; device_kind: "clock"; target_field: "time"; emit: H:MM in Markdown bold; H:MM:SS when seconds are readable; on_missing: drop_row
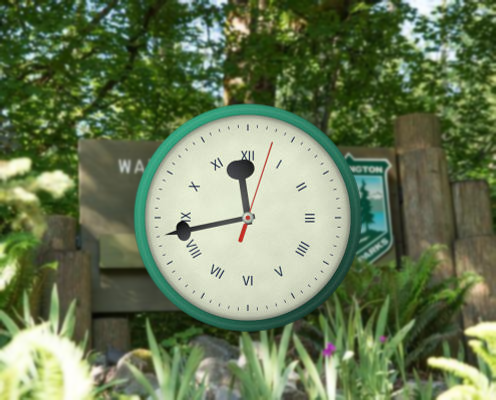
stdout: **11:43:03**
